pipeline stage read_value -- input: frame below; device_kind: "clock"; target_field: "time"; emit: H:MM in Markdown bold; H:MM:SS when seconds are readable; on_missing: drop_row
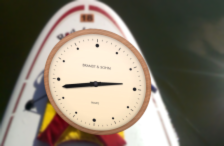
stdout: **2:43**
